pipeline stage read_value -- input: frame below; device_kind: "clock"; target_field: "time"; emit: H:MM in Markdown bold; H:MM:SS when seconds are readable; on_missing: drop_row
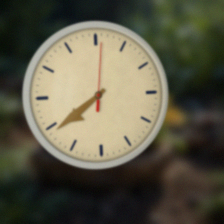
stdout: **7:39:01**
